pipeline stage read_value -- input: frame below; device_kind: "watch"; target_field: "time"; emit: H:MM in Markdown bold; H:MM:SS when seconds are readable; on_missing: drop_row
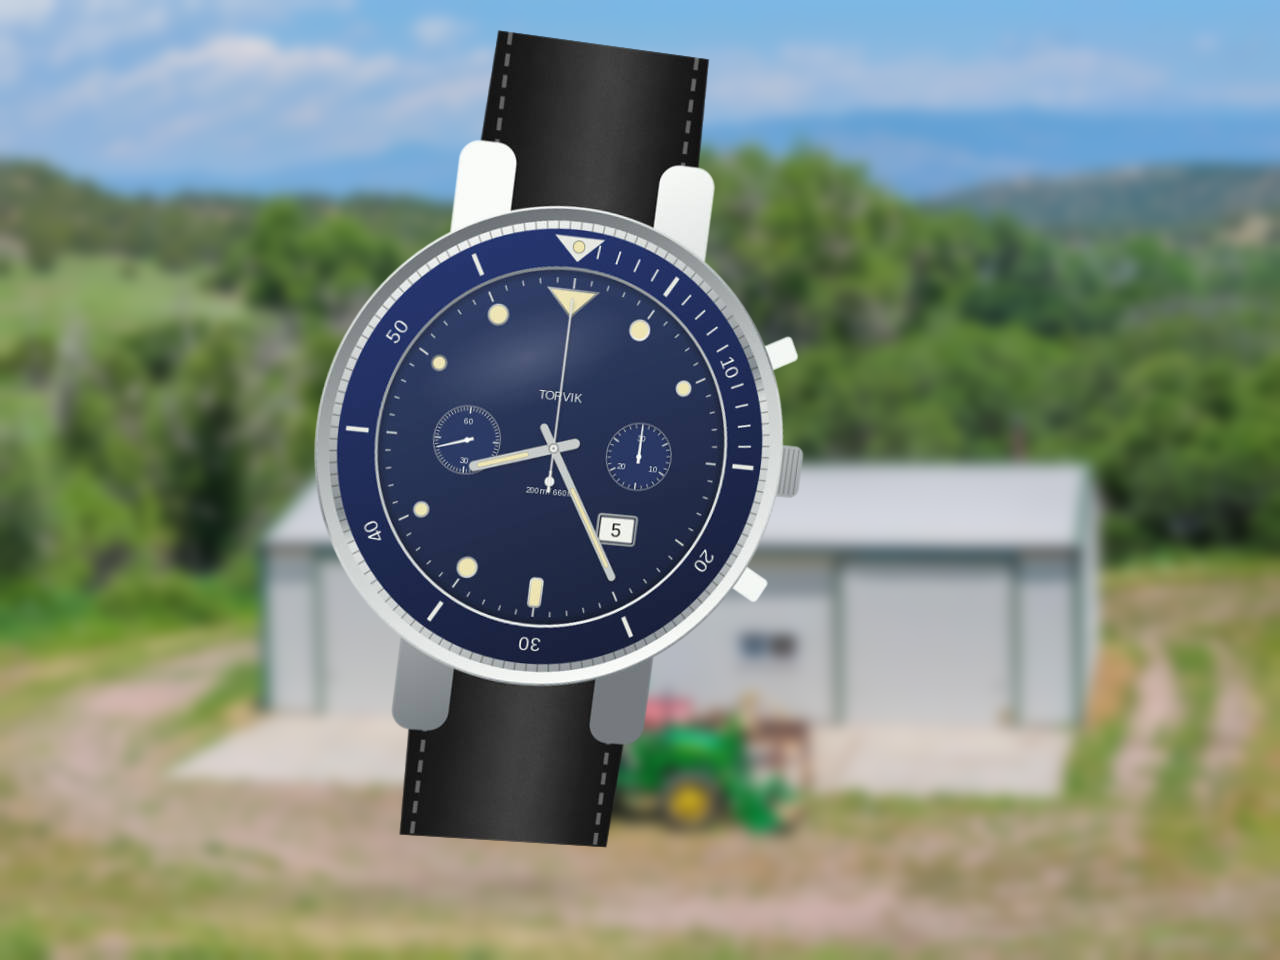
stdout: **8:24:42**
